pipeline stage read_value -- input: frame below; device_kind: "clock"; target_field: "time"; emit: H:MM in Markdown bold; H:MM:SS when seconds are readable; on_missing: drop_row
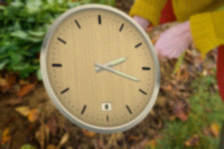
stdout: **2:18**
